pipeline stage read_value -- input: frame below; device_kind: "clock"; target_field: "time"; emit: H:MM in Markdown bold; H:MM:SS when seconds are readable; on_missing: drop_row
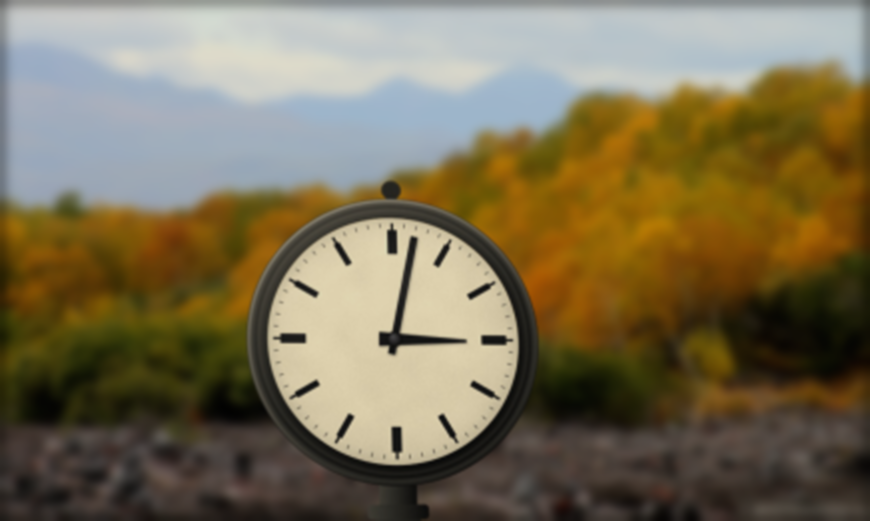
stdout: **3:02**
